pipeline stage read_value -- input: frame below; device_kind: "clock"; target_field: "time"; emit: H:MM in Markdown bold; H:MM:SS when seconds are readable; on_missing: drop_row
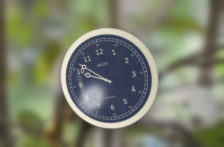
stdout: **9:52**
